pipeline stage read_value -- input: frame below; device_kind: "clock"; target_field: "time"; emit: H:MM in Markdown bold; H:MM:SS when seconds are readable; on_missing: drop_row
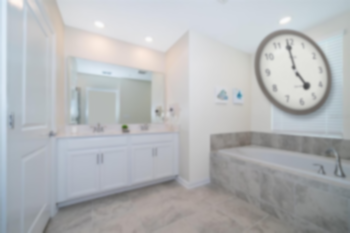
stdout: **4:59**
